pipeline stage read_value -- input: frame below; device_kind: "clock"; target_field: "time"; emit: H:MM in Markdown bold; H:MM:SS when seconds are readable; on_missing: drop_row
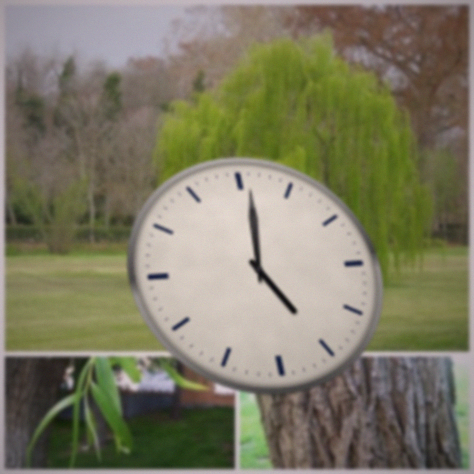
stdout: **5:01**
